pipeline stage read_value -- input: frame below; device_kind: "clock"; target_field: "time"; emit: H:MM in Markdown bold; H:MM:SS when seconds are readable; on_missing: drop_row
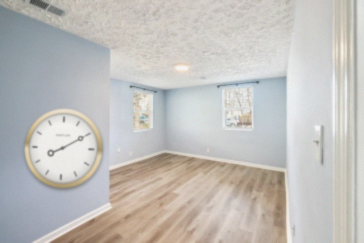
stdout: **8:10**
